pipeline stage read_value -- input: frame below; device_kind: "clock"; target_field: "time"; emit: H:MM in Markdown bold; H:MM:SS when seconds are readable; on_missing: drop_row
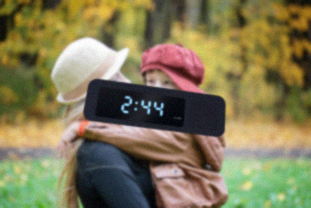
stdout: **2:44**
